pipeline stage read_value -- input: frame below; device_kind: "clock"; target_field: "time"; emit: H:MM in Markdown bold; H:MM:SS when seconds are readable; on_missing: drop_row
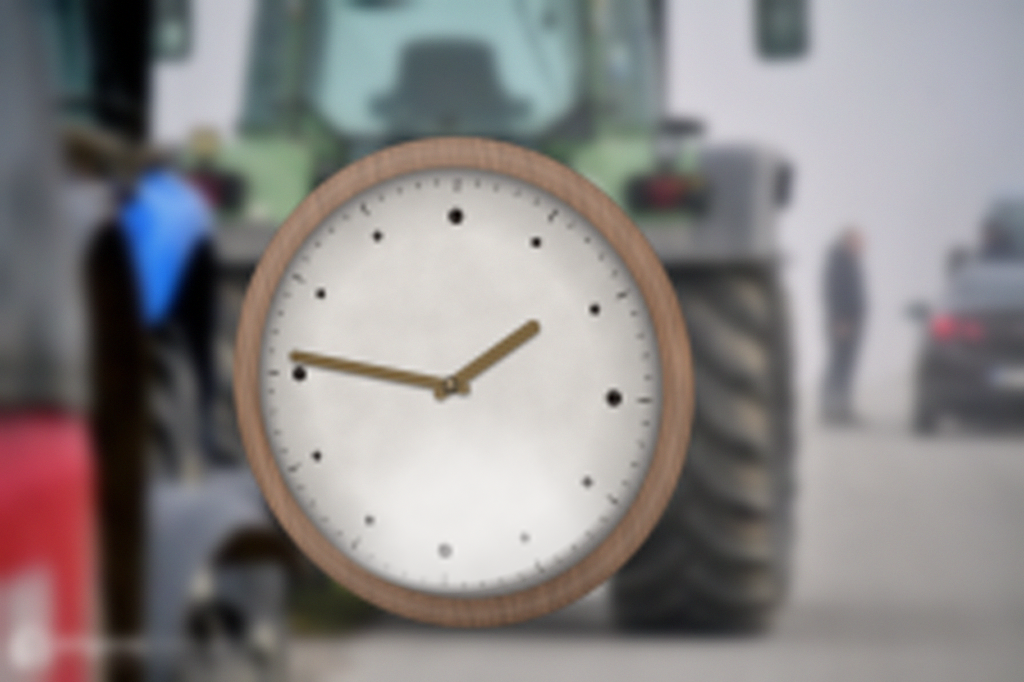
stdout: **1:46**
